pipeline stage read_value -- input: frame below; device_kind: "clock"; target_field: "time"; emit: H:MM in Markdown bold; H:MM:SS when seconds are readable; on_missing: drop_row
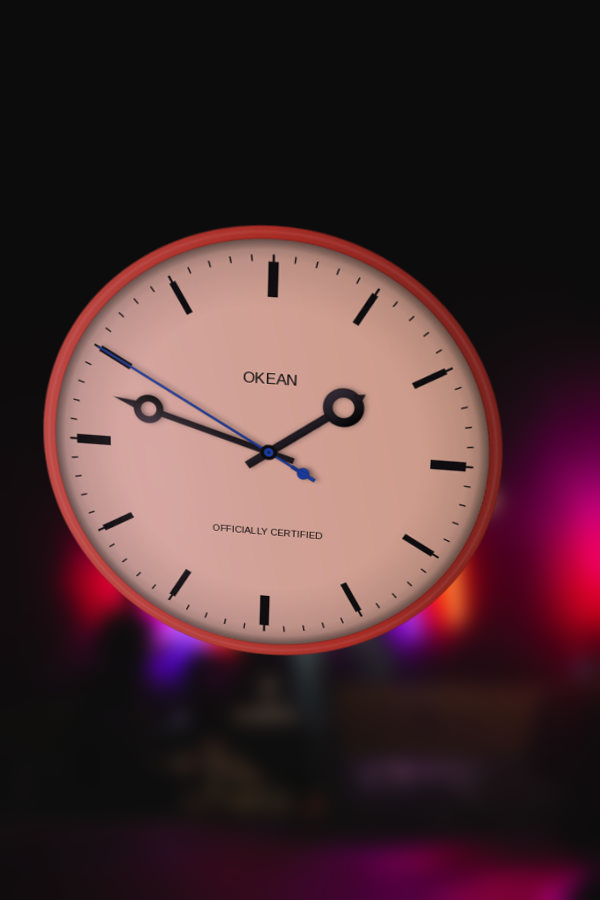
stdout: **1:47:50**
